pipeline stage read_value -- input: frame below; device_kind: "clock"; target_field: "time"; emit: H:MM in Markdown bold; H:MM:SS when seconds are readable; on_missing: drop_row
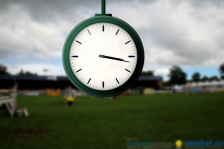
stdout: **3:17**
